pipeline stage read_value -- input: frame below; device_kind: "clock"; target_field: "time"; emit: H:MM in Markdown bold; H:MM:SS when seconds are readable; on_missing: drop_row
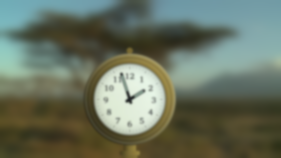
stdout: **1:57**
